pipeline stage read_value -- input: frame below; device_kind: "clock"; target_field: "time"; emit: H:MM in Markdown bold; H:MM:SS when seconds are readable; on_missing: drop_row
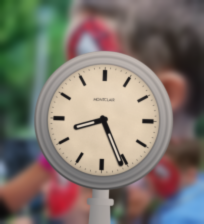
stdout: **8:26**
